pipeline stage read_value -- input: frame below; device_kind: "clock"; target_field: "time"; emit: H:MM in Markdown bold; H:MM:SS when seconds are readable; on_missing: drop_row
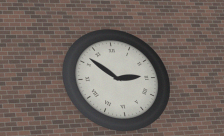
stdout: **2:52**
